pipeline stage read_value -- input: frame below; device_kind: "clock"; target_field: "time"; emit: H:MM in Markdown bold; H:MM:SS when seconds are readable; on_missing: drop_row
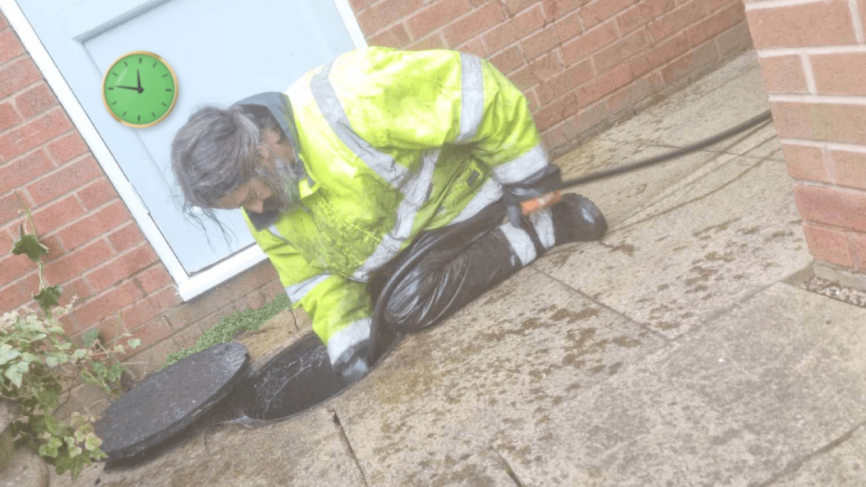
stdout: **11:46**
